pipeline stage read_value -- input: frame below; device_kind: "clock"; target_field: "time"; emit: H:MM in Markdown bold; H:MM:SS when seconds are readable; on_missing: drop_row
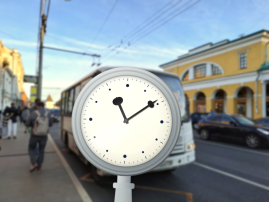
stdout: **11:09**
